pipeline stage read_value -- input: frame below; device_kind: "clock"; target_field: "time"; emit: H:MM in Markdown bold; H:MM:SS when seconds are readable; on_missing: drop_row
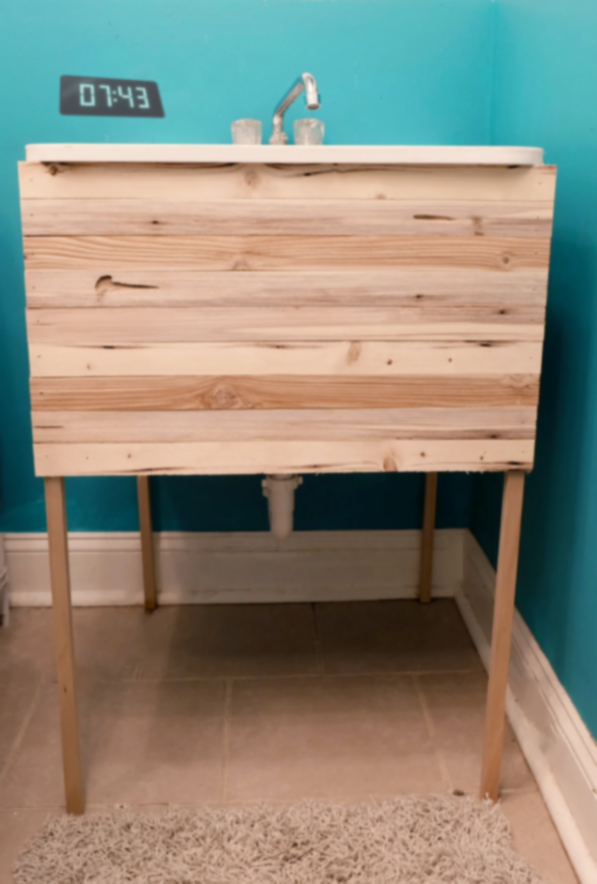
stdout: **7:43**
